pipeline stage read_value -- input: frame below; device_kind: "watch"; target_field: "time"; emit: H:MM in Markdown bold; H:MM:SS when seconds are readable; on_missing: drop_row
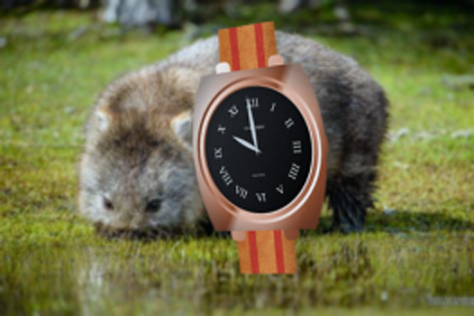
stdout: **9:59**
